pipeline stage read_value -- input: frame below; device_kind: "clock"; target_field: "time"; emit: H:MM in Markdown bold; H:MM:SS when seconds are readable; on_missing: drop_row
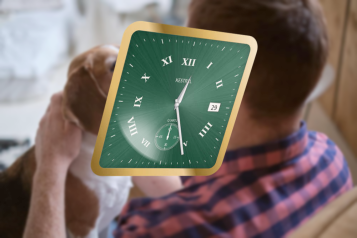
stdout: **12:26**
